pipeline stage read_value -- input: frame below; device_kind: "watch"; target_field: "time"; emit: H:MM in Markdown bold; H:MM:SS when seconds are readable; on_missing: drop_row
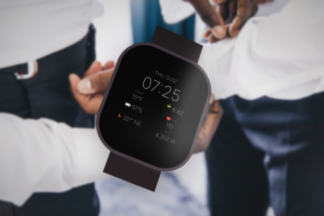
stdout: **7:25**
